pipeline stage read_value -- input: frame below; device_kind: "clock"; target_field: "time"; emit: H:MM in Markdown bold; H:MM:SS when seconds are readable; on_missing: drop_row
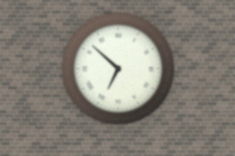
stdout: **6:52**
